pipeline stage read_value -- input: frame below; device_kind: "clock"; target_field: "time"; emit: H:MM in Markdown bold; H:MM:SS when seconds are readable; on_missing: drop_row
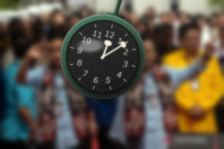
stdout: **12:07**
